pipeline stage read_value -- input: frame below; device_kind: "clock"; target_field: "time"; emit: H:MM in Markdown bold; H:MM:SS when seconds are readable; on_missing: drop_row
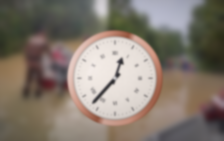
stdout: **12:37**
